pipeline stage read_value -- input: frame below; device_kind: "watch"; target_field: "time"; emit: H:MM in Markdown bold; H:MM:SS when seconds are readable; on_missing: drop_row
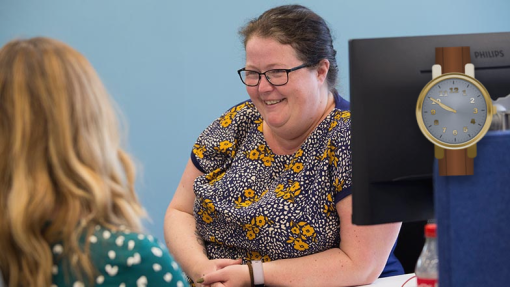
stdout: **9:50**
